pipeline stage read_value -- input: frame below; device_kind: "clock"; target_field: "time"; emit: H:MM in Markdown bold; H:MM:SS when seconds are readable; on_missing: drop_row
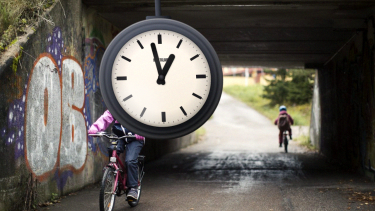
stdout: **12:58**
